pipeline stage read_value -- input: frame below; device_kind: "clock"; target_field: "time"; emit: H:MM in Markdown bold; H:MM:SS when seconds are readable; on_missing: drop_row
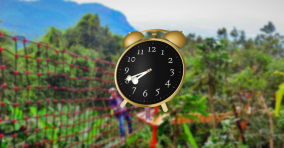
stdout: **7:41**
